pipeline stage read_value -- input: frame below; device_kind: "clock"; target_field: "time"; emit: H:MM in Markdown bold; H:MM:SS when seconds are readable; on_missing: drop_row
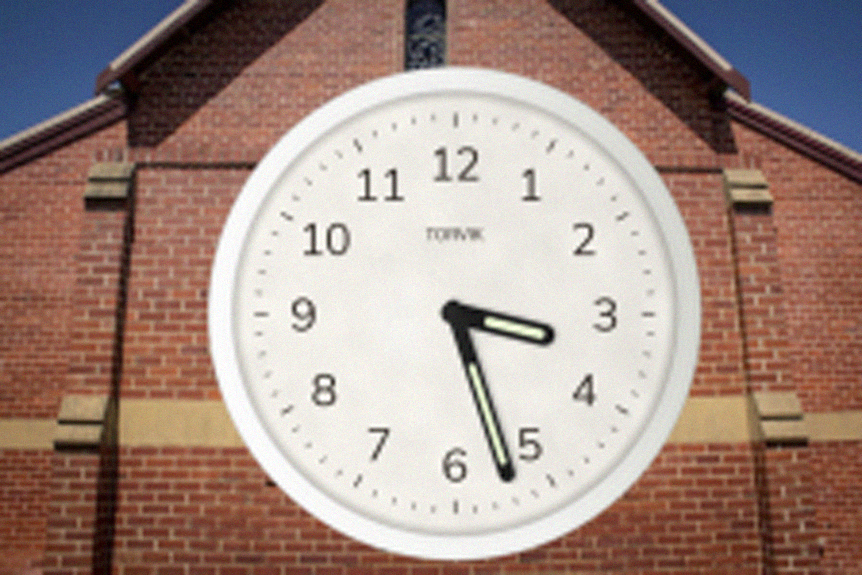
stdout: **3:27**
